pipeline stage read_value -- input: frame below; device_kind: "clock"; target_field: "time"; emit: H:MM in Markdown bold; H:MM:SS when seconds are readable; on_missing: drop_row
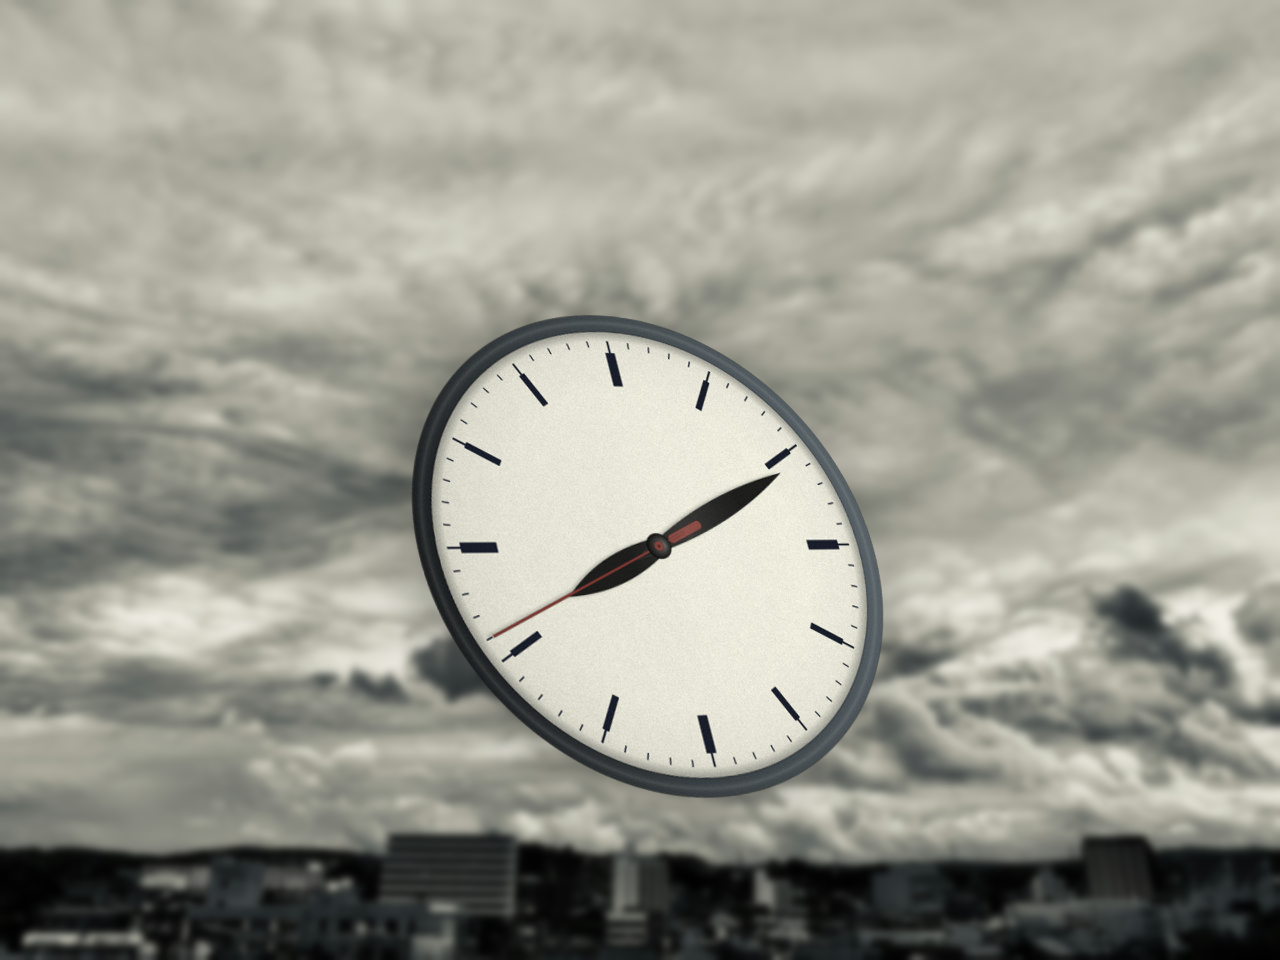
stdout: **8:10:41**
